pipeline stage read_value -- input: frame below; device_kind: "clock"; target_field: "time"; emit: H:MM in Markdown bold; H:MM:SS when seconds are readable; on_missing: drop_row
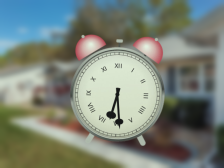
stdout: **6:29**
